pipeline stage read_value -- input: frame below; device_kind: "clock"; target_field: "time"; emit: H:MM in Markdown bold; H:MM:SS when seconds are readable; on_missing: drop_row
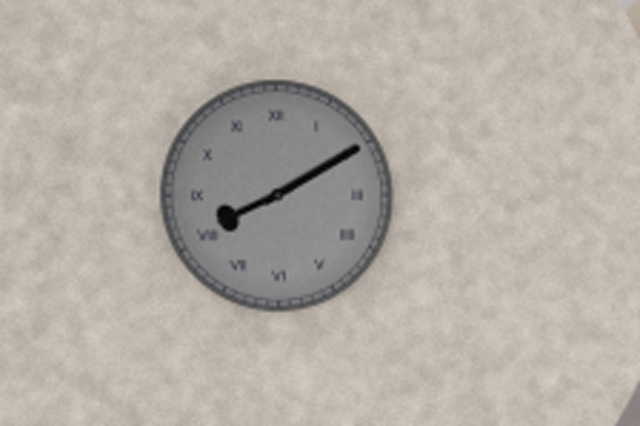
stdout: **8:10**
